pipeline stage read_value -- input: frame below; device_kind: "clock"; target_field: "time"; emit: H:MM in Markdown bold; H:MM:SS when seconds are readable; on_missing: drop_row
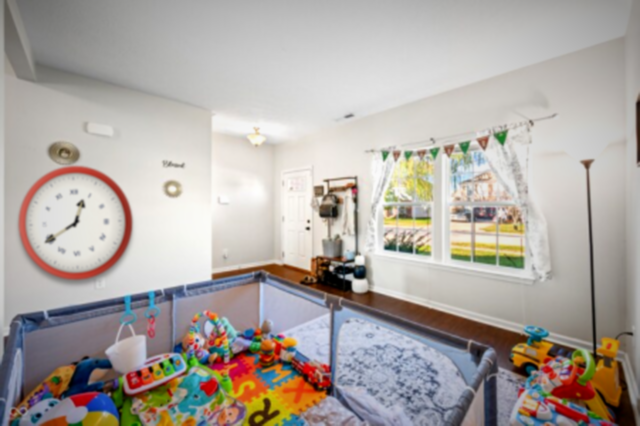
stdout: **12:40**
